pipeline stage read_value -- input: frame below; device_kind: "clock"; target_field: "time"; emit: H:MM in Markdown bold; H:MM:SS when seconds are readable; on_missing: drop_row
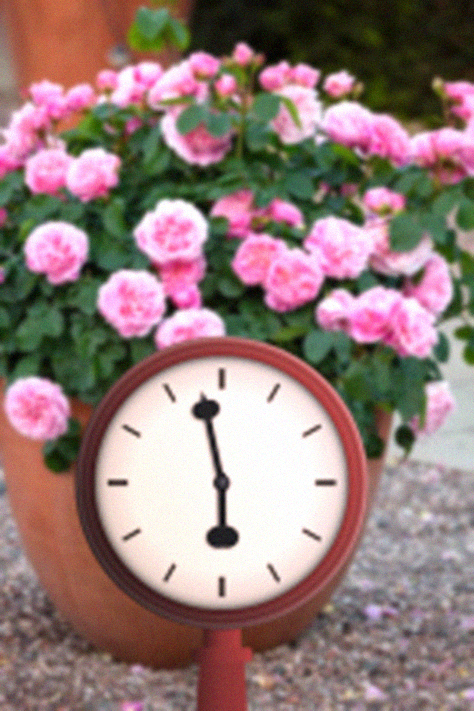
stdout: **5:58**
